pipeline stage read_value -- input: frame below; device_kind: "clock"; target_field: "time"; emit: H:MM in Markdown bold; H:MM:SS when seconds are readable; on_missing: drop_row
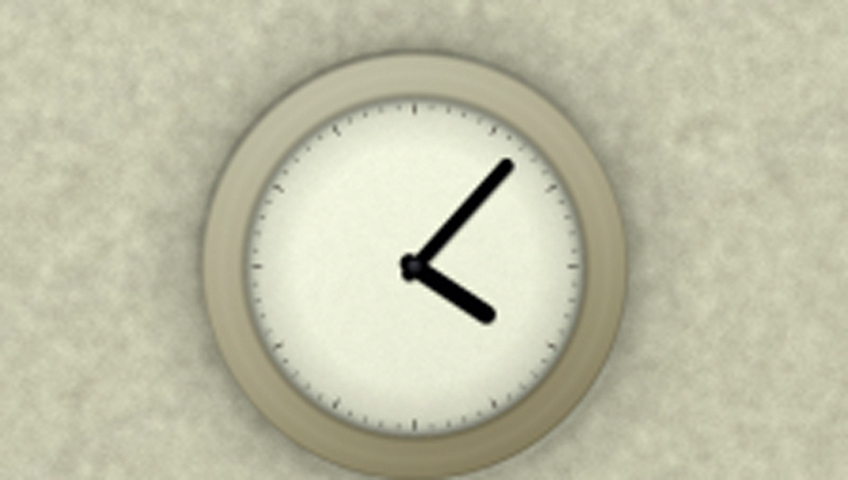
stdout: **4:07**
